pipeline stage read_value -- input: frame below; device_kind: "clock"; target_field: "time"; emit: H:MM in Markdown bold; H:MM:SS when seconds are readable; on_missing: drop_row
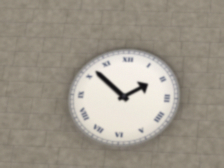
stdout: **1:52**
